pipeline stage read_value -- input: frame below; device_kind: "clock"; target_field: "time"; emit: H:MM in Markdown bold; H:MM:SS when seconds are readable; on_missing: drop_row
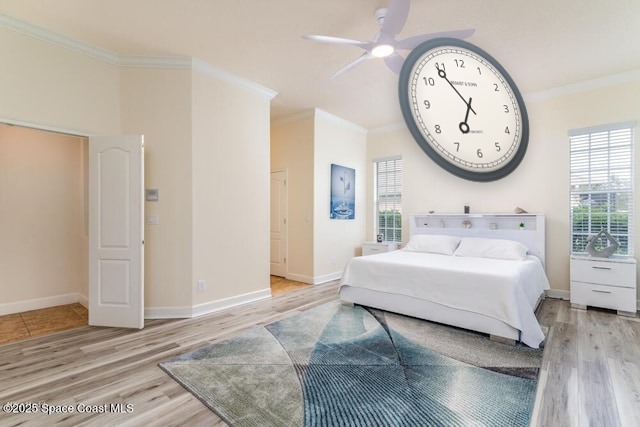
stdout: **6:54**
